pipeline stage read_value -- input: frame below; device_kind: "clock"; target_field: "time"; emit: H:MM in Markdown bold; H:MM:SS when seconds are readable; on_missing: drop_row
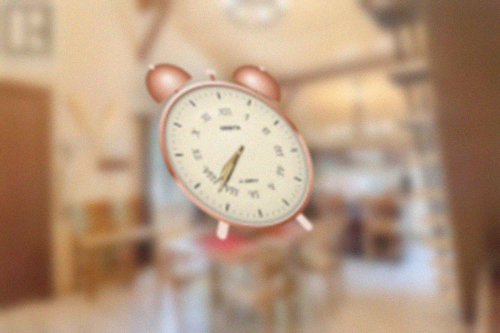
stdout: **7:37**
